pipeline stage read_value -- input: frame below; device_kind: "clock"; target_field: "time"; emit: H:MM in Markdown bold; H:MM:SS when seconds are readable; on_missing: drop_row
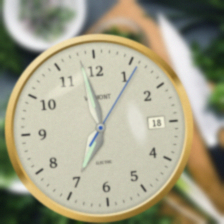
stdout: **6:58:06**
